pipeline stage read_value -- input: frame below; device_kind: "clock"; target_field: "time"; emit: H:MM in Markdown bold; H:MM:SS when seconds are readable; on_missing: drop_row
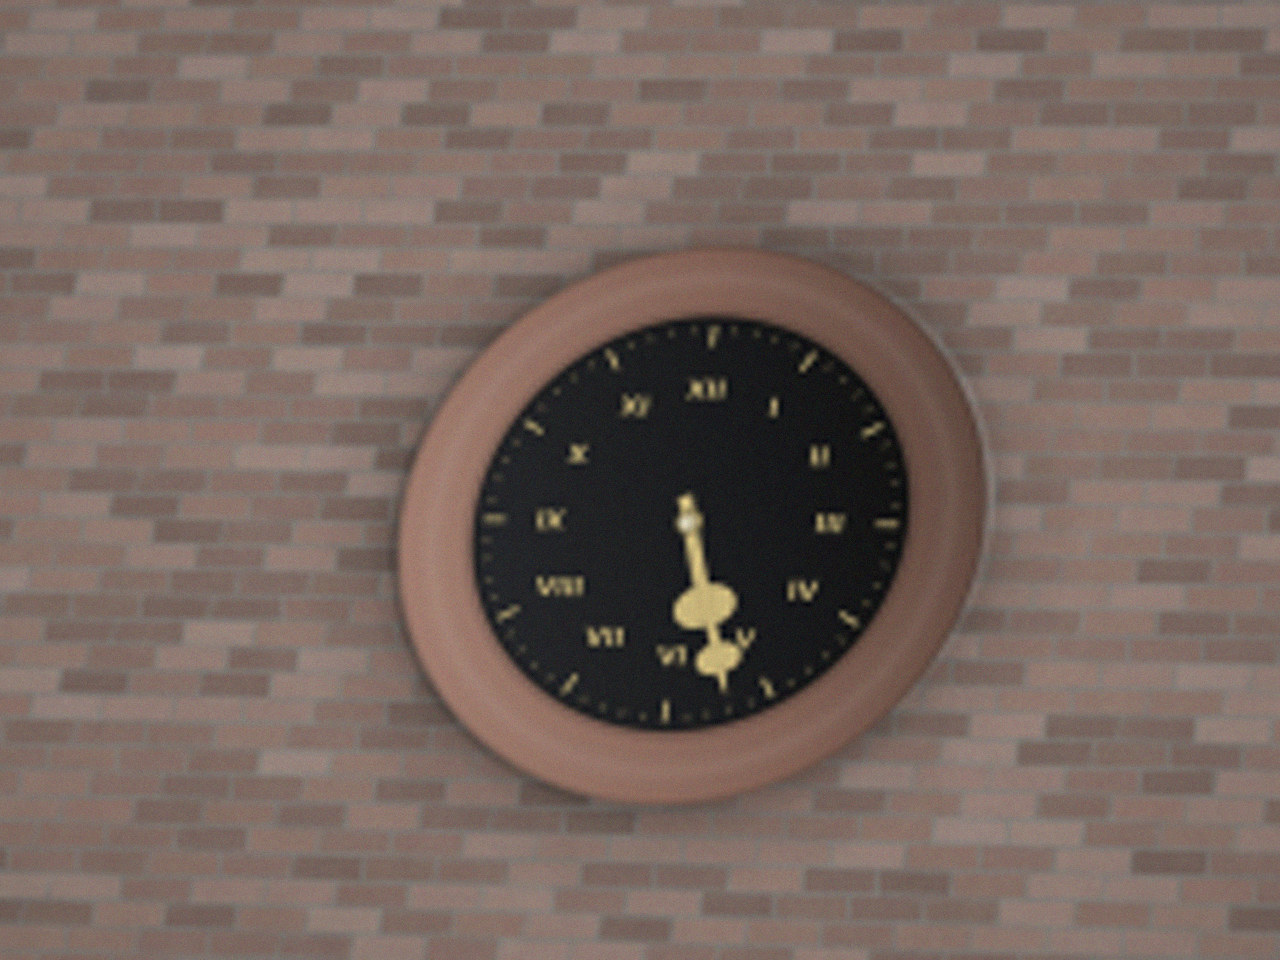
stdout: **5:27**
